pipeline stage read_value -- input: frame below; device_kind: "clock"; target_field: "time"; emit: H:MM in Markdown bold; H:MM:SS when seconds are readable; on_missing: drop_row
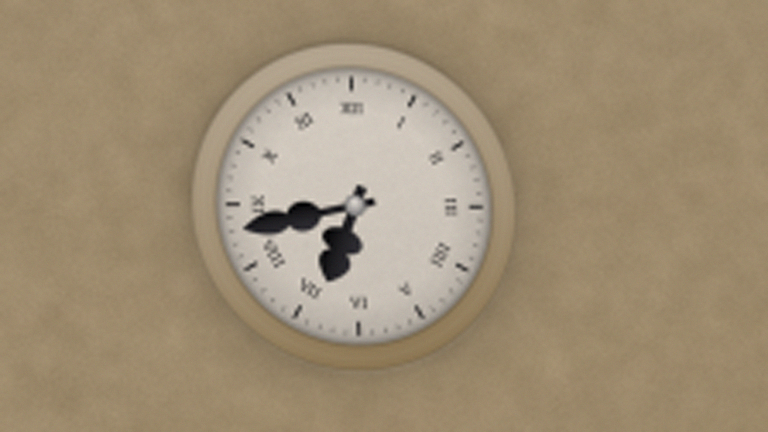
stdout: **6:43**
